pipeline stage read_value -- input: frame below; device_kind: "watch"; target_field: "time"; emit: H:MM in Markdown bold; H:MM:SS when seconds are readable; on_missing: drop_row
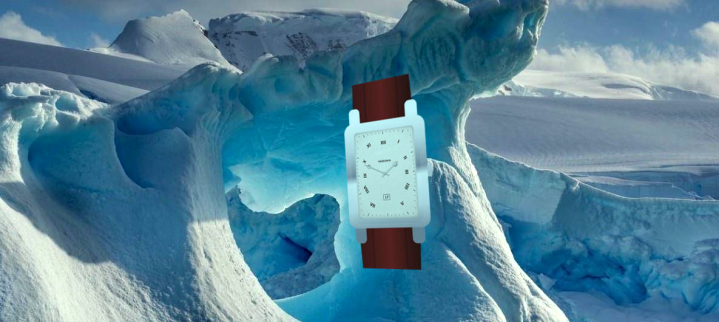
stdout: **1:49**
